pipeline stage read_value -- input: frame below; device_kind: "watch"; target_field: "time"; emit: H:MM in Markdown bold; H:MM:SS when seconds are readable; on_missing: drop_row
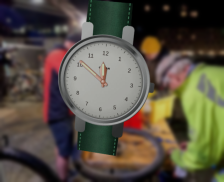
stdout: **11:51**
